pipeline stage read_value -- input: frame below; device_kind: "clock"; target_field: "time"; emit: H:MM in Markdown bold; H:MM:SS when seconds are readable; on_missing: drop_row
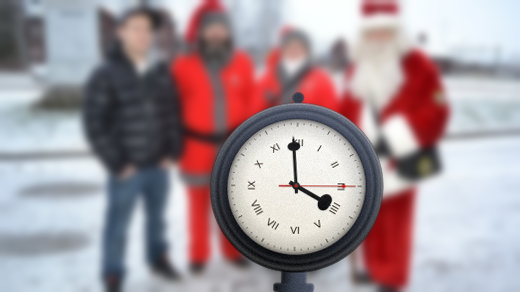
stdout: **3:59:15**
